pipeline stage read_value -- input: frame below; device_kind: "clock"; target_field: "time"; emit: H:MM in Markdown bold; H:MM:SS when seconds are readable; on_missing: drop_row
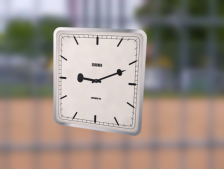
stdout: **9:11**
